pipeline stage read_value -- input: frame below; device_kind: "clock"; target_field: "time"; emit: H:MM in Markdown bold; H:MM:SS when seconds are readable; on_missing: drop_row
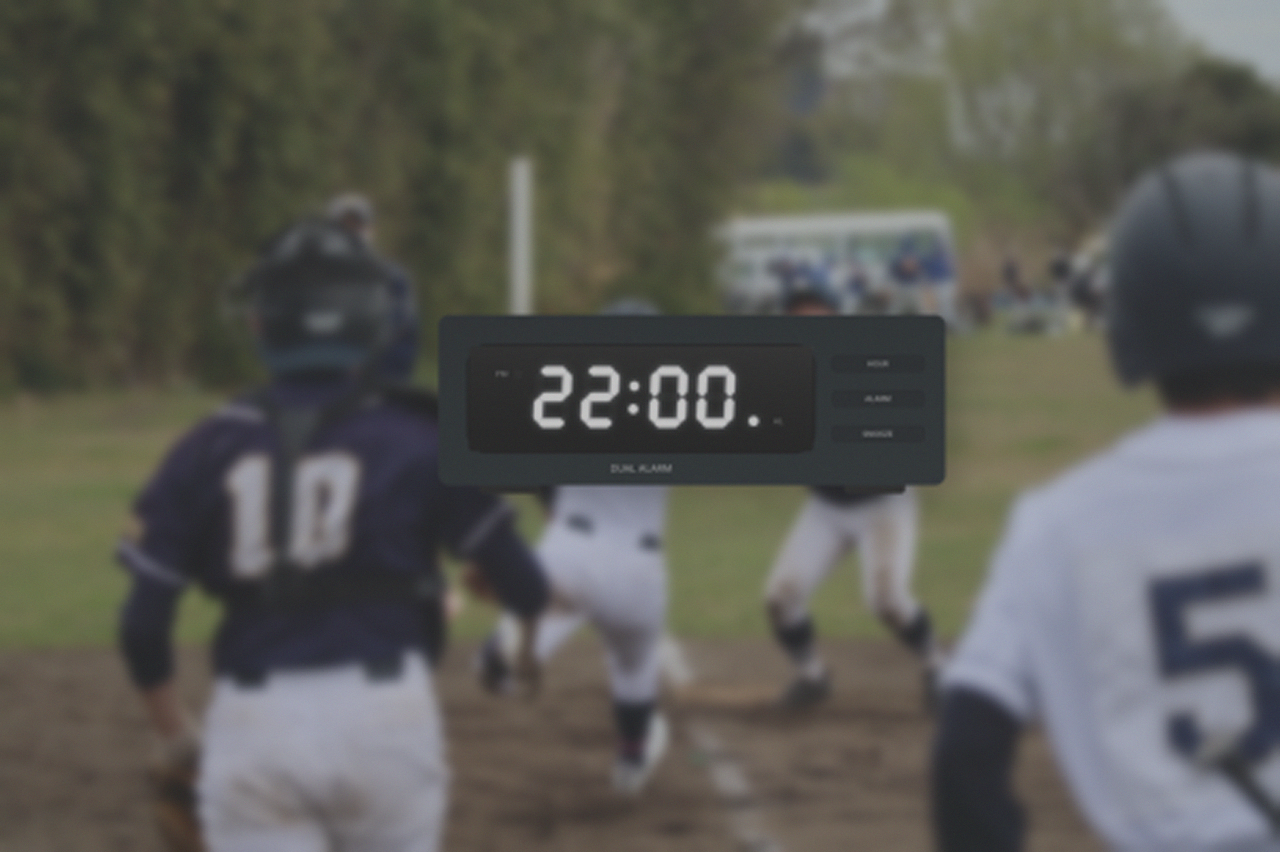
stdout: **22:00**
